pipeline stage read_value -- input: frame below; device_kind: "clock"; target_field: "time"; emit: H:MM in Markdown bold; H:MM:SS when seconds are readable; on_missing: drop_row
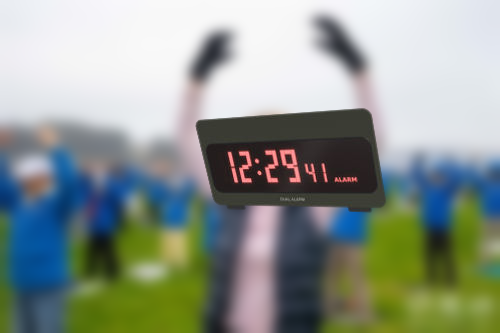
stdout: **12:29:41**
